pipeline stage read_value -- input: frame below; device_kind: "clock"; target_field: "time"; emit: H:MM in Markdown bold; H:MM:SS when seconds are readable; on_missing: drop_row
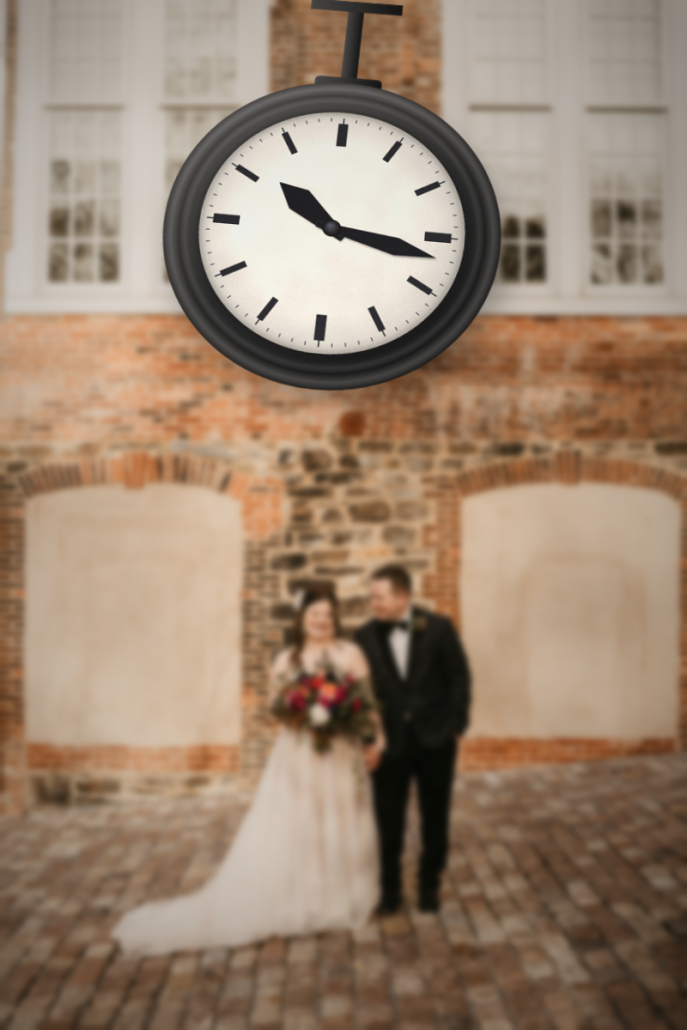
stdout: **10:17**
